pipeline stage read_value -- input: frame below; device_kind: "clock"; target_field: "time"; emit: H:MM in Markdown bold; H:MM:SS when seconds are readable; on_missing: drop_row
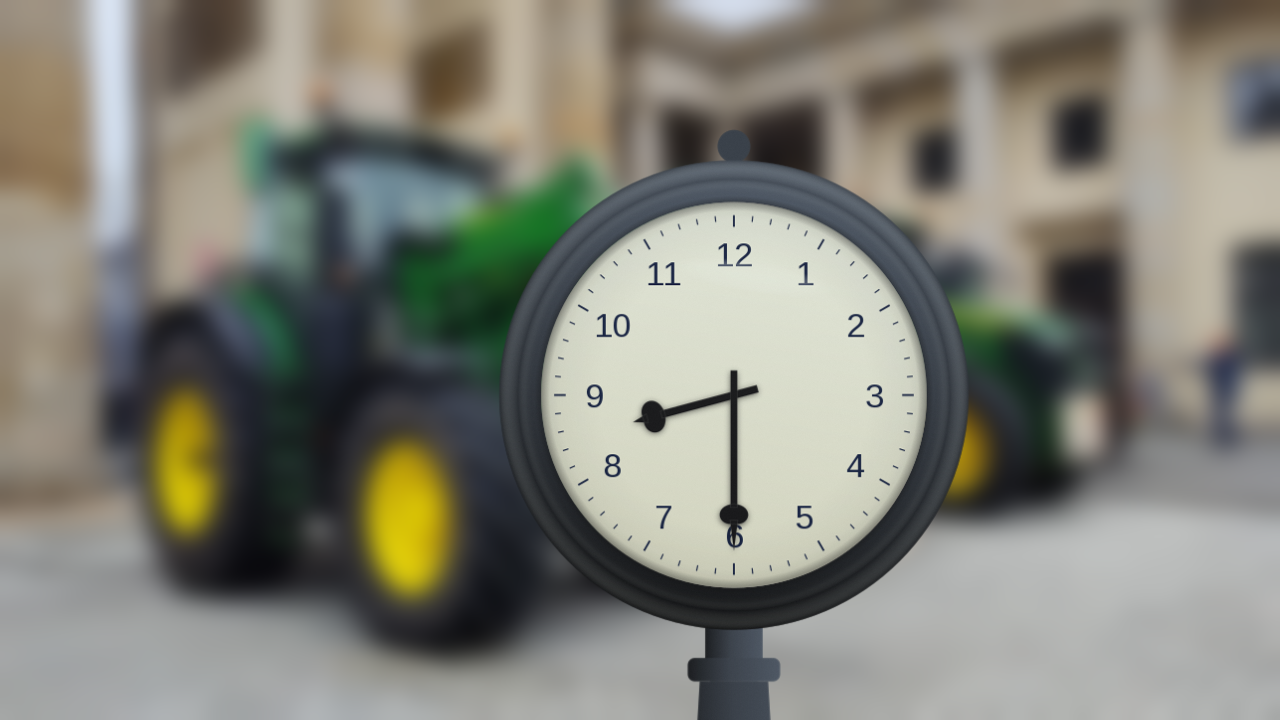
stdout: **8:30**
